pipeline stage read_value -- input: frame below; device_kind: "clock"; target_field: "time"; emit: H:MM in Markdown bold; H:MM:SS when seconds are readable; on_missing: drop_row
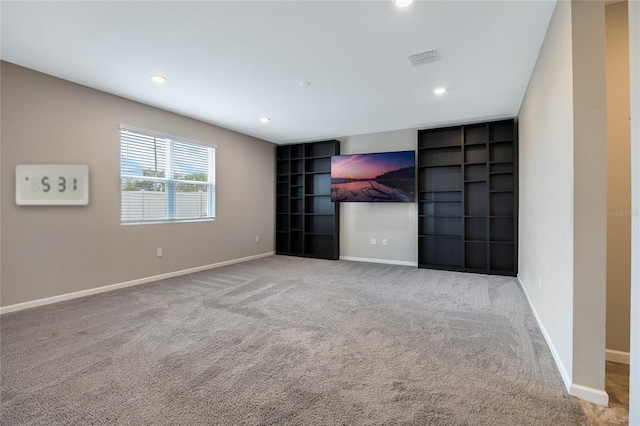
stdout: **5:31**
